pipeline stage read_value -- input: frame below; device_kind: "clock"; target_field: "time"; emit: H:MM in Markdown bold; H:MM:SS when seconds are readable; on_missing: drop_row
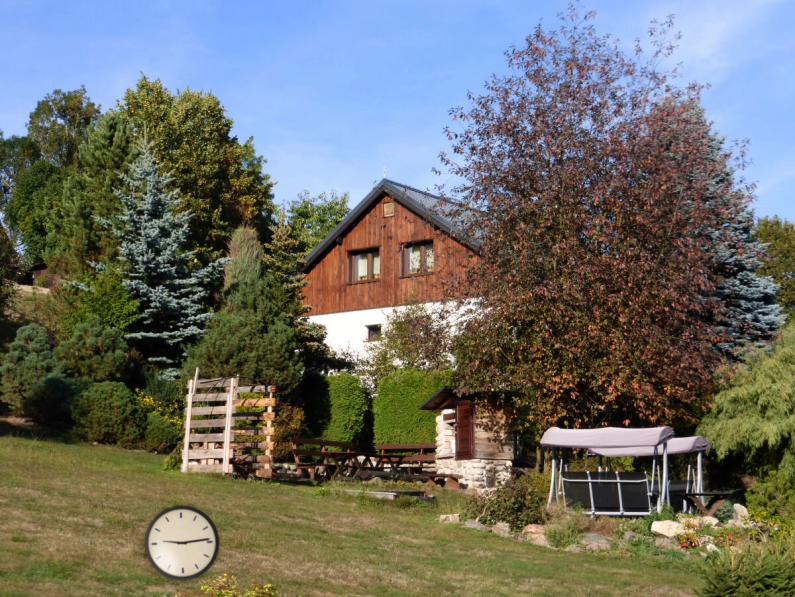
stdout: **9:14**
